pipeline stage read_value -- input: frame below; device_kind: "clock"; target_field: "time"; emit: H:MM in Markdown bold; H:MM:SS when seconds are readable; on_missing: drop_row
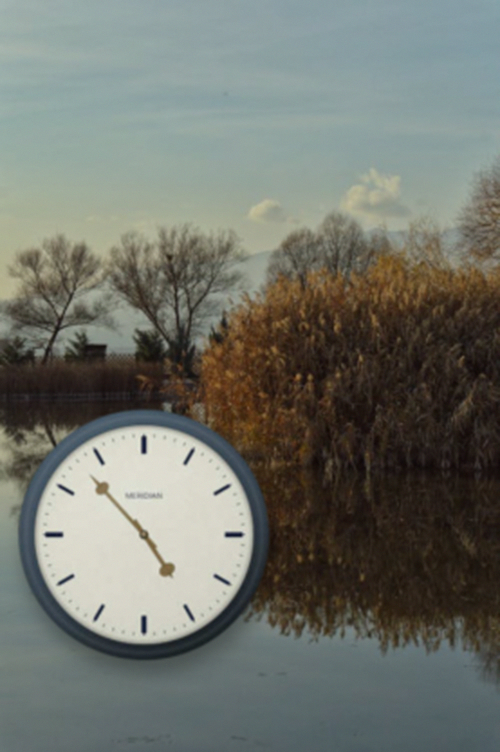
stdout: **4:53**
